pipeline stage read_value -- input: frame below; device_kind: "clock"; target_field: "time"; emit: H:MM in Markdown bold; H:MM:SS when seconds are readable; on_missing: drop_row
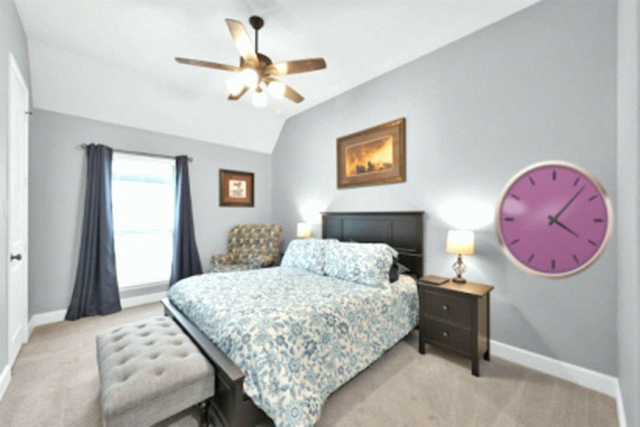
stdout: **4:07**
